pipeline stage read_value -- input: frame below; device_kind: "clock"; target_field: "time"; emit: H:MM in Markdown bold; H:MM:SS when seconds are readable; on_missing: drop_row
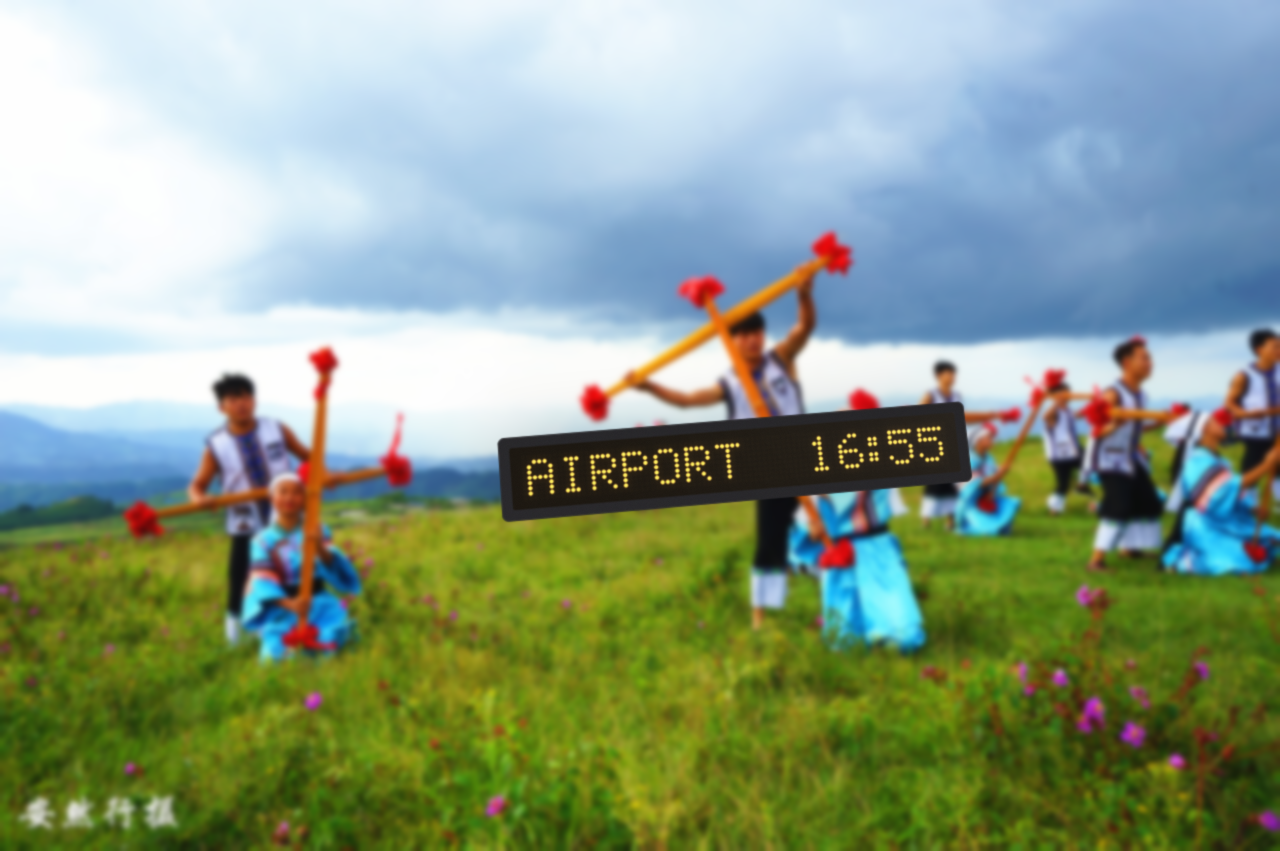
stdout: **16:55**
